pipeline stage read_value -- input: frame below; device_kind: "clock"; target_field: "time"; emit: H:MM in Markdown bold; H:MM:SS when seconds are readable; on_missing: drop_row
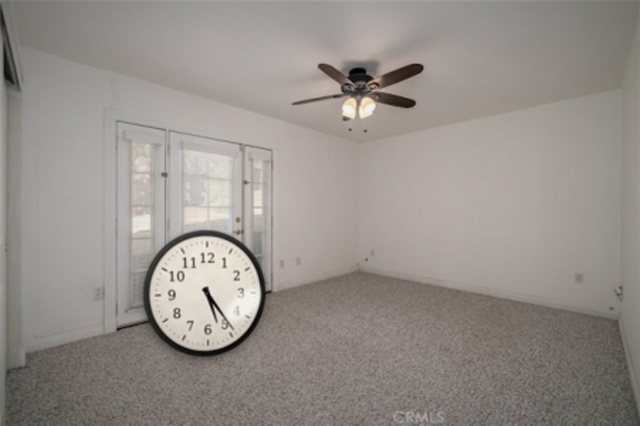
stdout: **5:24**
